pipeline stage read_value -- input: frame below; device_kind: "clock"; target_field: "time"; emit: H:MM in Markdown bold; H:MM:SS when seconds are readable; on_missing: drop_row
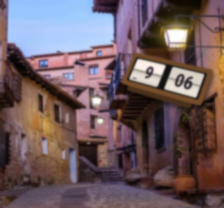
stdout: **9:06**
